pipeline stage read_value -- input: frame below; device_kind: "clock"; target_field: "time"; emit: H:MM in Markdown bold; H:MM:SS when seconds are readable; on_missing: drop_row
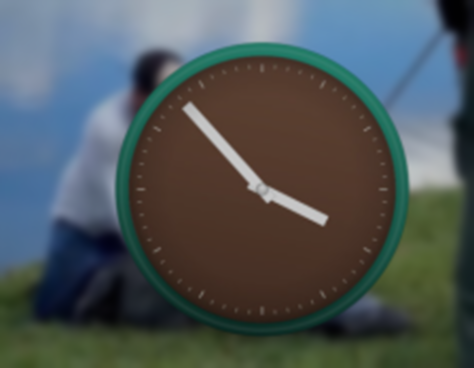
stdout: **3:53**
